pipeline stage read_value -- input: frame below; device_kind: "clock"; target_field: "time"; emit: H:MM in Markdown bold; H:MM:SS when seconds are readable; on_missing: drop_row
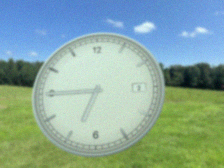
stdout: **6:45**
